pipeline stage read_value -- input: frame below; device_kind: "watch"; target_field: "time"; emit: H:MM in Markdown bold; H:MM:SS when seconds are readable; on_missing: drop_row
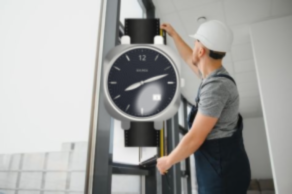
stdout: **8:12**
